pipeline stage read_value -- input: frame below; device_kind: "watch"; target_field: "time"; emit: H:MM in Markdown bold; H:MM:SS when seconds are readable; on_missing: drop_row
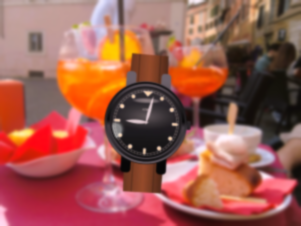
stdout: **9:02**
